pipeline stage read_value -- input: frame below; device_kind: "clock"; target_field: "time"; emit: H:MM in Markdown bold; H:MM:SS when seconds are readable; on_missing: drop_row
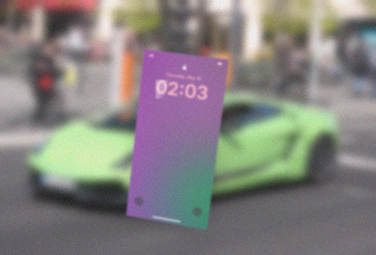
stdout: **2:03**
